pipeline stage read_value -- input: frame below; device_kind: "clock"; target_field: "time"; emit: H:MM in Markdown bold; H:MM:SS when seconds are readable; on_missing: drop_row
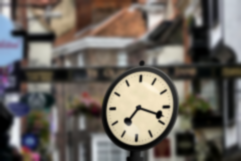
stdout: **7:18**
